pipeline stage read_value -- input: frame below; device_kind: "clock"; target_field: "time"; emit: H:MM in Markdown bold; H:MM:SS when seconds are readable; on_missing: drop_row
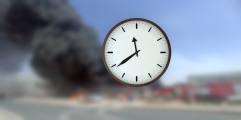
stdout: **11:39**
